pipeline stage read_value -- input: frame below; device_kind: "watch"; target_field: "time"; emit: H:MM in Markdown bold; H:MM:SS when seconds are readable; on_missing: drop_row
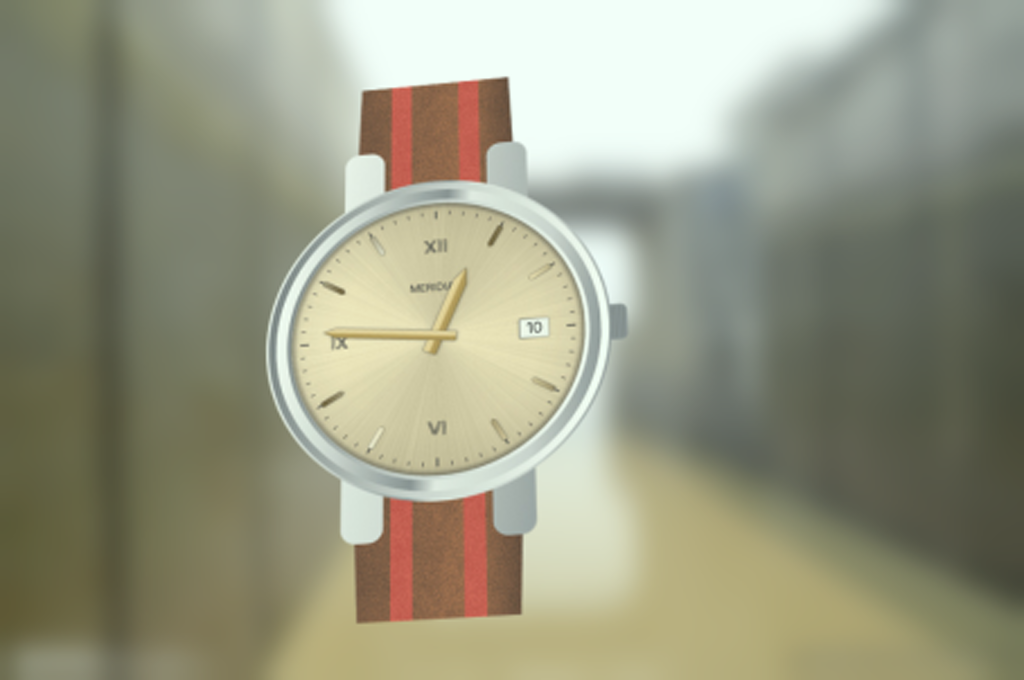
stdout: **12:46**
